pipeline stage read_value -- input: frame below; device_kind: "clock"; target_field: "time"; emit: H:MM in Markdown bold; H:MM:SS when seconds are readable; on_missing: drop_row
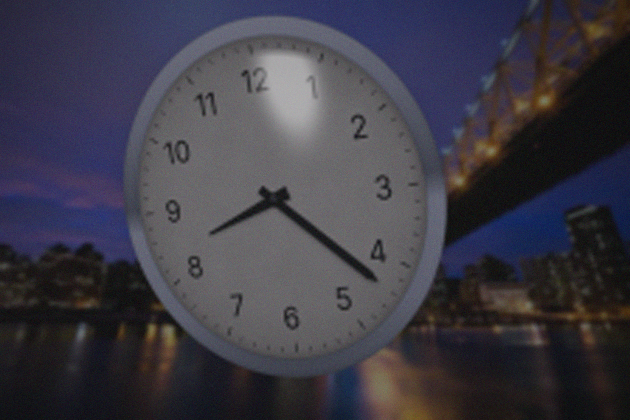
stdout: **8:22**
